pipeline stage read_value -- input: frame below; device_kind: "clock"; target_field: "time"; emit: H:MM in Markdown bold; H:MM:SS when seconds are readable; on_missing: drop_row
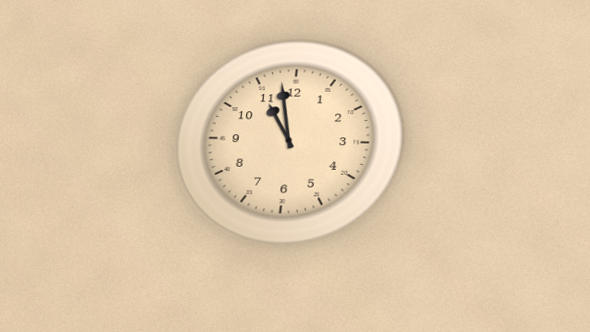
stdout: **10:58**
